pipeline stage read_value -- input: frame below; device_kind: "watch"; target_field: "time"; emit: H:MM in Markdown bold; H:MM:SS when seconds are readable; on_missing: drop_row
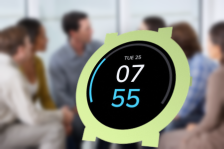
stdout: **7:55**
